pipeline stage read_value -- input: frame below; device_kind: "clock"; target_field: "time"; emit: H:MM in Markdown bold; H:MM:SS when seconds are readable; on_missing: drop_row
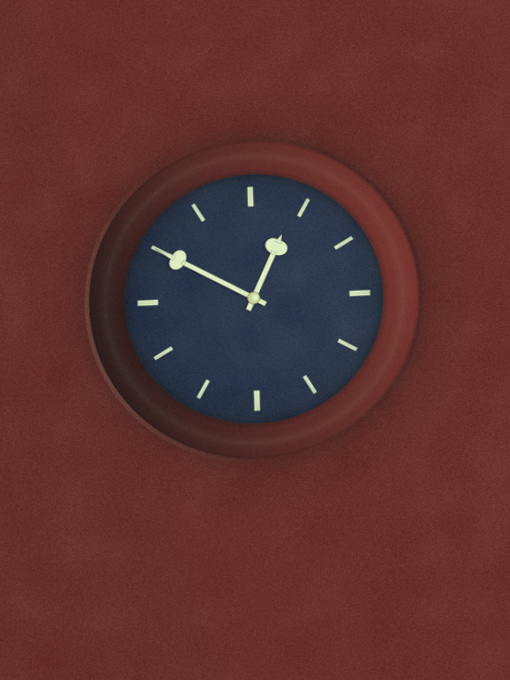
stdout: **12:50**
